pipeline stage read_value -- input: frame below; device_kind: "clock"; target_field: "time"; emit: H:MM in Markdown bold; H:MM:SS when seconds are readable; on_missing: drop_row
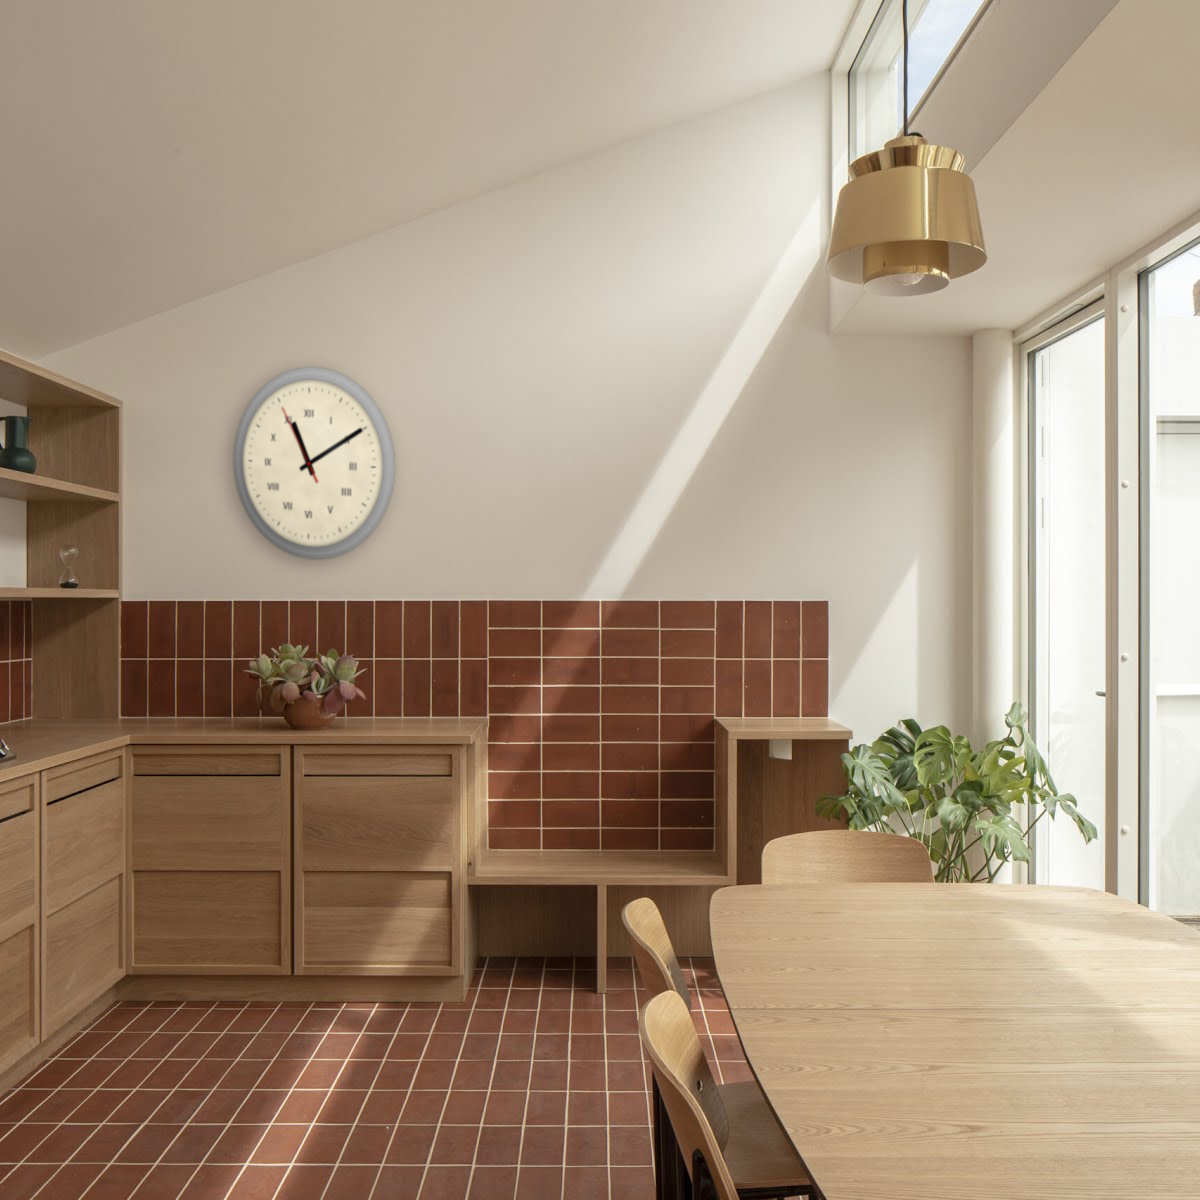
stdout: **11:09:55**
